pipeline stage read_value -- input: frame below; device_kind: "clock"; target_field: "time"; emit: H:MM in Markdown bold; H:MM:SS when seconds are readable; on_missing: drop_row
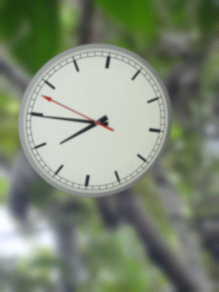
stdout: **7:44:48**
